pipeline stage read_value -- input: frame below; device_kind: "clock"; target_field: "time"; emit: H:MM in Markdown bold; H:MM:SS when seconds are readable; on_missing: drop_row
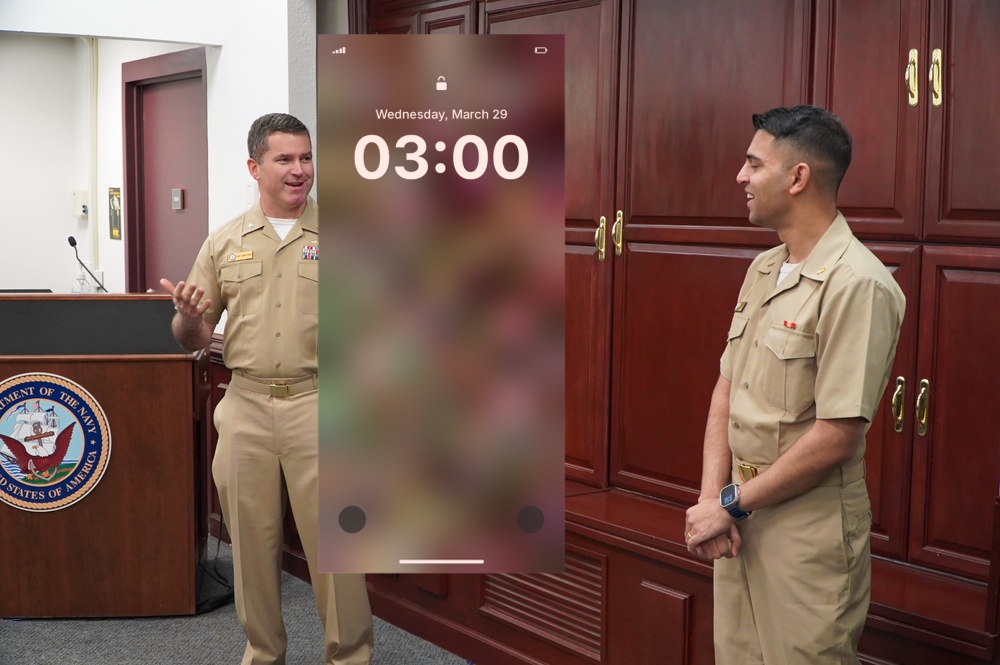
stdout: **3:00**
